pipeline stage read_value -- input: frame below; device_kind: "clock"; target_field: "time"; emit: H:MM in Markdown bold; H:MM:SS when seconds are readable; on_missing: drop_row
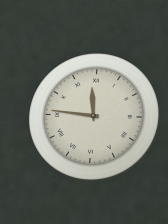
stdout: **11:46**
